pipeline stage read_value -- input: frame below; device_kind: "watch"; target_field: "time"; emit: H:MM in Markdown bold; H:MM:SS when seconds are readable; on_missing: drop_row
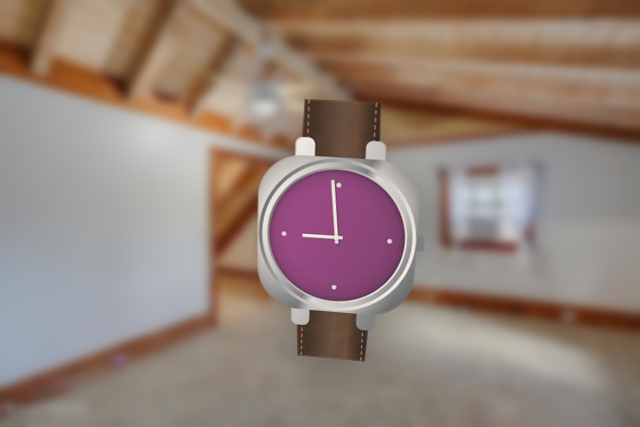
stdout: **8:59**
